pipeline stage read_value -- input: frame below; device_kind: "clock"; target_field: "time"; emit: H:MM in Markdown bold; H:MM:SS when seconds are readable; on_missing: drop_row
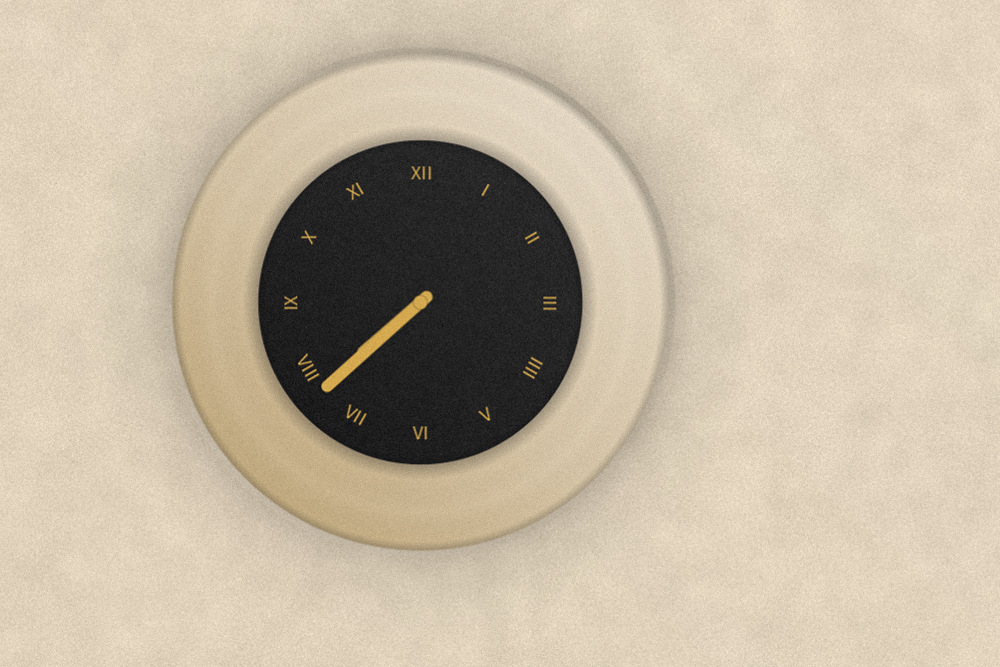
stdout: **7:38**
